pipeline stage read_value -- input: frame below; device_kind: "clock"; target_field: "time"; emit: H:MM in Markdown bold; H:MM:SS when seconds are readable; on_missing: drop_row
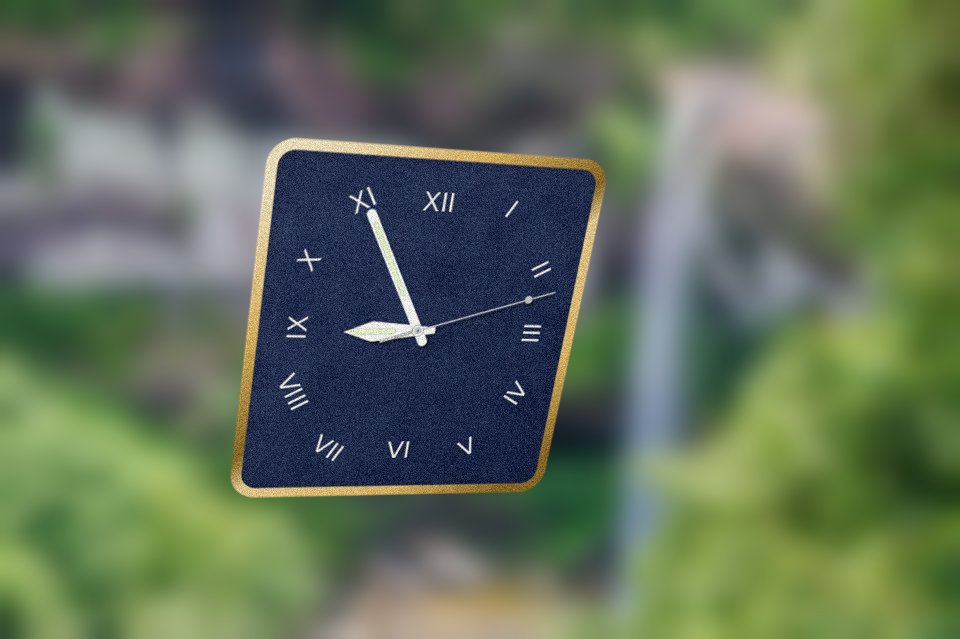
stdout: **8:55:12**
